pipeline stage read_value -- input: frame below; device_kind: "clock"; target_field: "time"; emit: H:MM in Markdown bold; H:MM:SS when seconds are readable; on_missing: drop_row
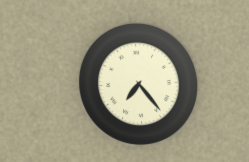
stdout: **7:24**
